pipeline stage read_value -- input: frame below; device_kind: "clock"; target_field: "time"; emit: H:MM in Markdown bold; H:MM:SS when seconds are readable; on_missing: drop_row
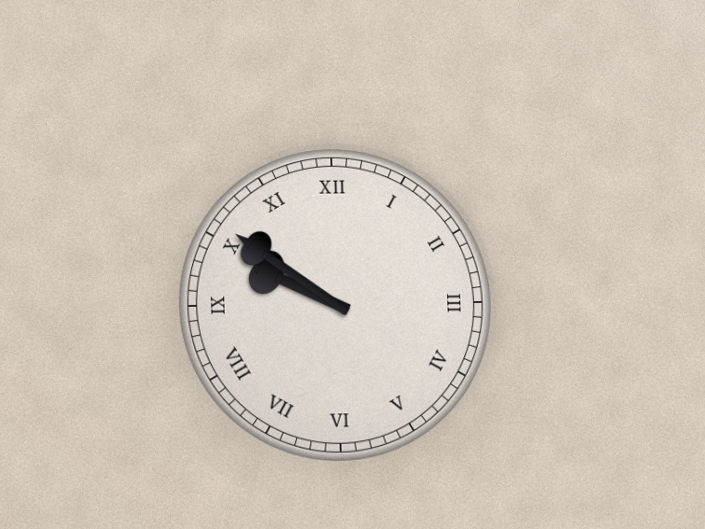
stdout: **9:51**
